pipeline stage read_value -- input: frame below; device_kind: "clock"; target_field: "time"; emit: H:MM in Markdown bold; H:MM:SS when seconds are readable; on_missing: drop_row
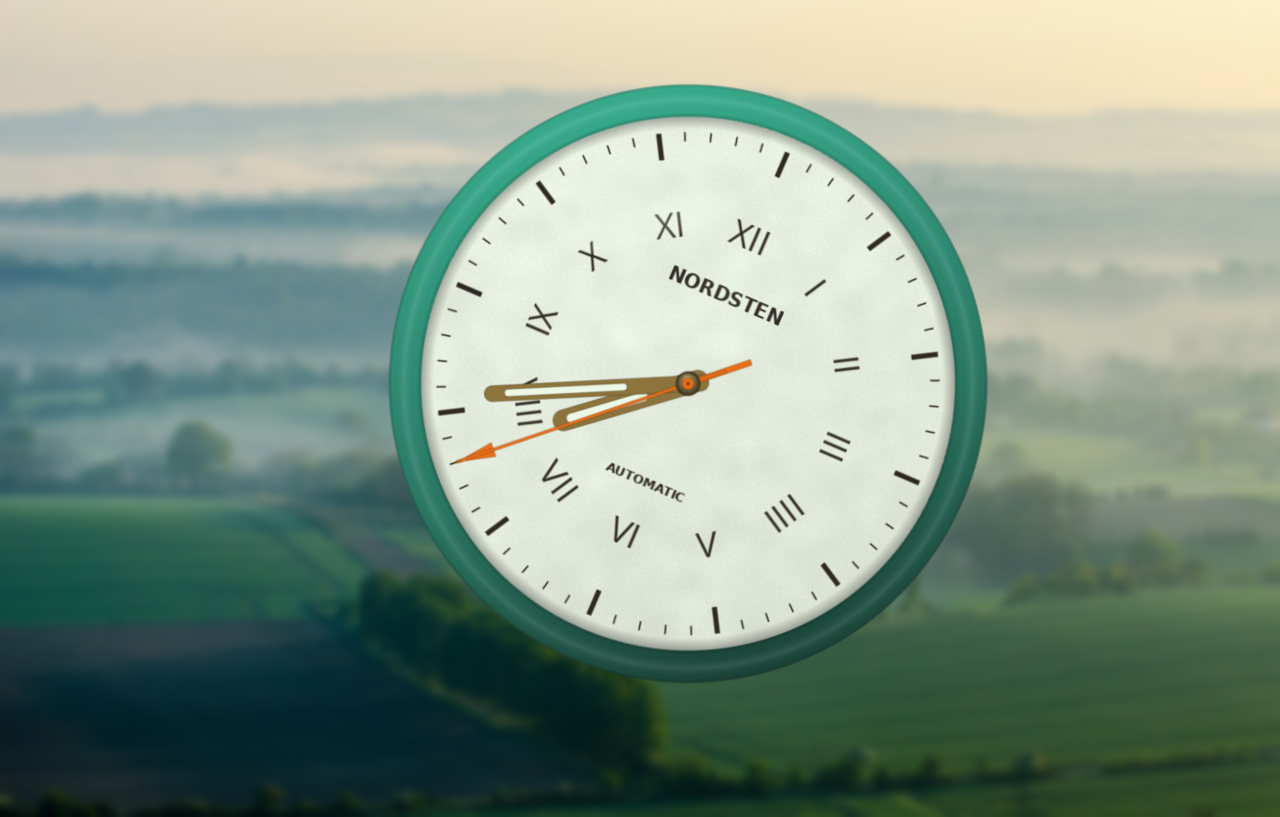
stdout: **7:40:38**
